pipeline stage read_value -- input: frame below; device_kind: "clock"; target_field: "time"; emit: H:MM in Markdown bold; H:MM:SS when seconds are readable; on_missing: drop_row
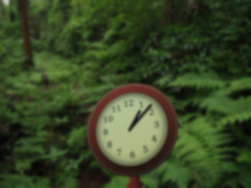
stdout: **1:08**
